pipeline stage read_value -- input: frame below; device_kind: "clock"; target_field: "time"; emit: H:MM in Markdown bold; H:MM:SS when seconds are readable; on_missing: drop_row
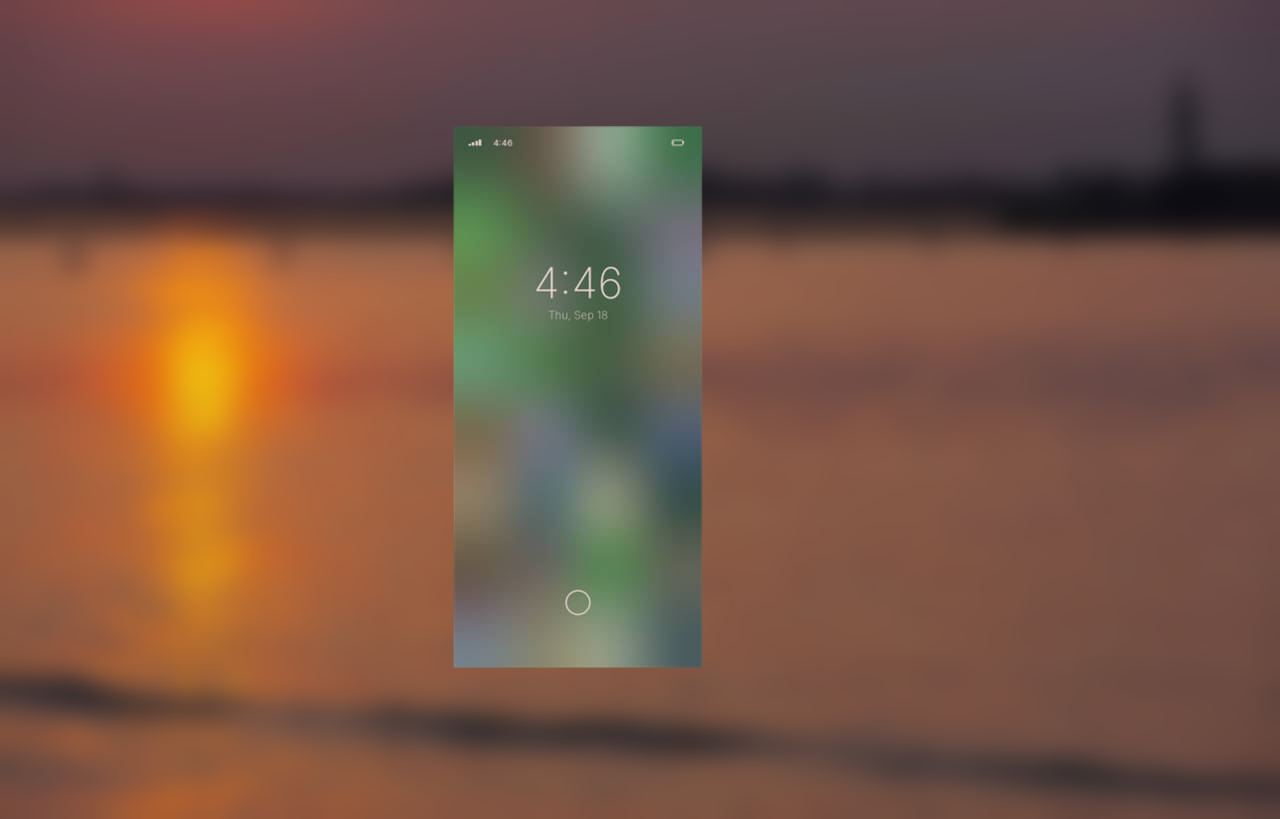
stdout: **4:46**
